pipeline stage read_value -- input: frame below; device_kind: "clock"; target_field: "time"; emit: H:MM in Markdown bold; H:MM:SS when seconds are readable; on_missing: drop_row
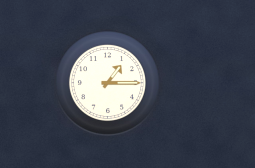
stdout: **1:15**
